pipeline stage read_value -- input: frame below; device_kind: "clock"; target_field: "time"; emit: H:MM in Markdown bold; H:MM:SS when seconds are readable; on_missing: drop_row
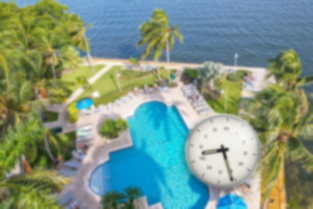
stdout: **8:26**
